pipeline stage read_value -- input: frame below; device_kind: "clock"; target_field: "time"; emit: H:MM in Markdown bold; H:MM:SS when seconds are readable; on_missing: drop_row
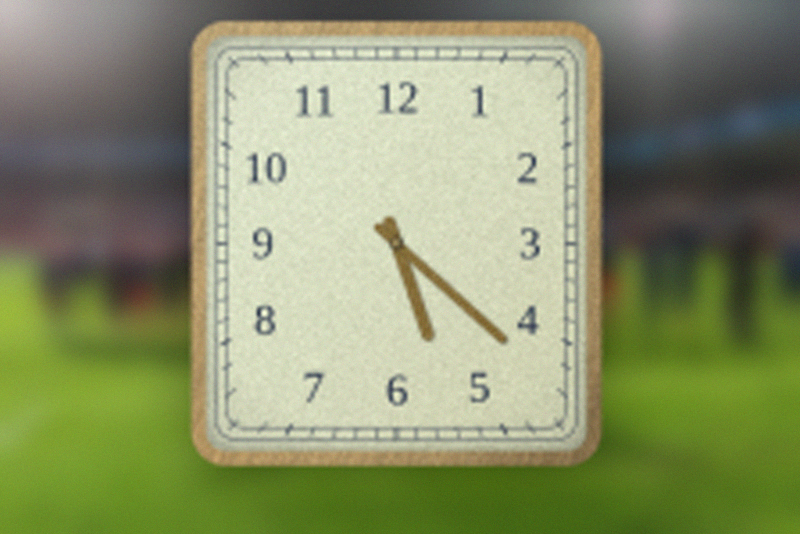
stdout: **5:22**
